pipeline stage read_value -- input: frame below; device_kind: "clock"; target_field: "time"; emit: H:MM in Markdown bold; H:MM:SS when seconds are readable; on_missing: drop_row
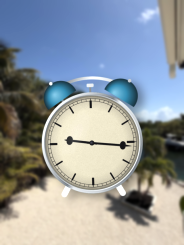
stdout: **9:16**
